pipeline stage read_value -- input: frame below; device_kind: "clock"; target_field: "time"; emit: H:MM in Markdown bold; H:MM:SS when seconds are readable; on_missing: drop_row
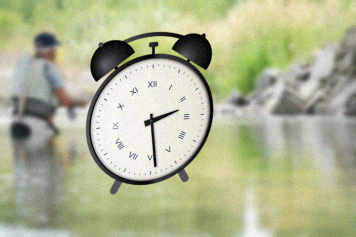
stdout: **2:29**
